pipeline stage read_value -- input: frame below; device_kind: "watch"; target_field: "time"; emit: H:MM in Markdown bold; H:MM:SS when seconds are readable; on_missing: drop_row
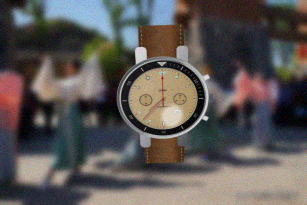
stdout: **7:37**
